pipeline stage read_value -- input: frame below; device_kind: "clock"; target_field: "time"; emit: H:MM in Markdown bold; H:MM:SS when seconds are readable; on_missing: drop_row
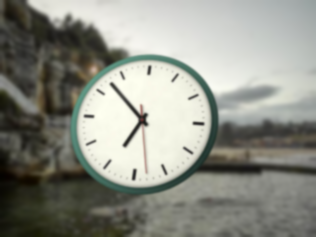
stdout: **6:52:28**
